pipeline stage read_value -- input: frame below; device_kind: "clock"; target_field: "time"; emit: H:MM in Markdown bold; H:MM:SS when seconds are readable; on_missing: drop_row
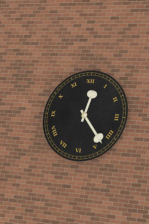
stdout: **12:23**
